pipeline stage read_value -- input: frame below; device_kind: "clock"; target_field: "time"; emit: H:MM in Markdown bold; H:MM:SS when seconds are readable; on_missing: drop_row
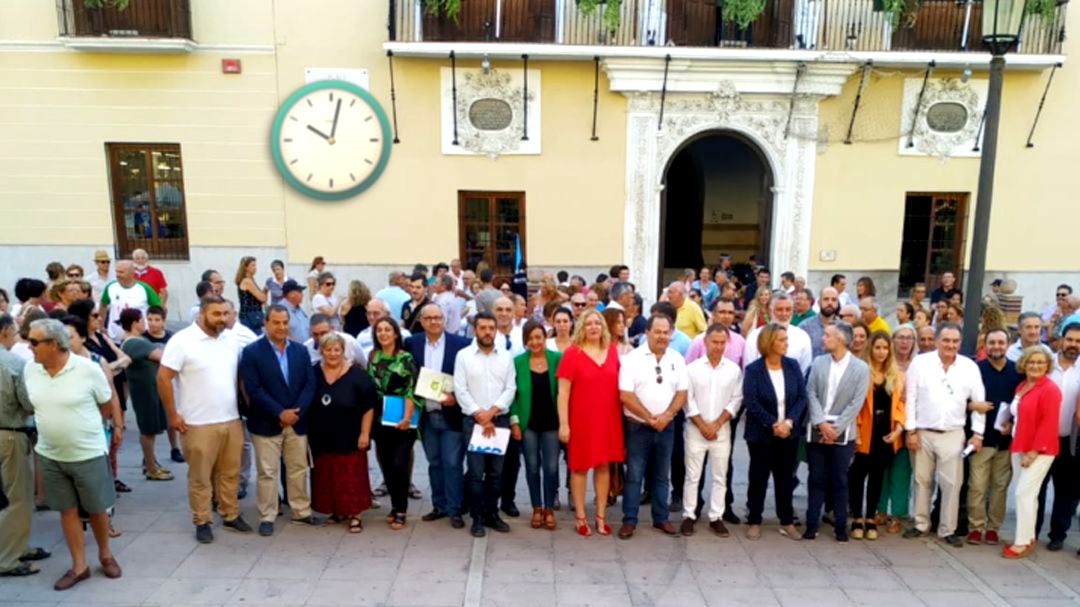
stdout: **10:02**
